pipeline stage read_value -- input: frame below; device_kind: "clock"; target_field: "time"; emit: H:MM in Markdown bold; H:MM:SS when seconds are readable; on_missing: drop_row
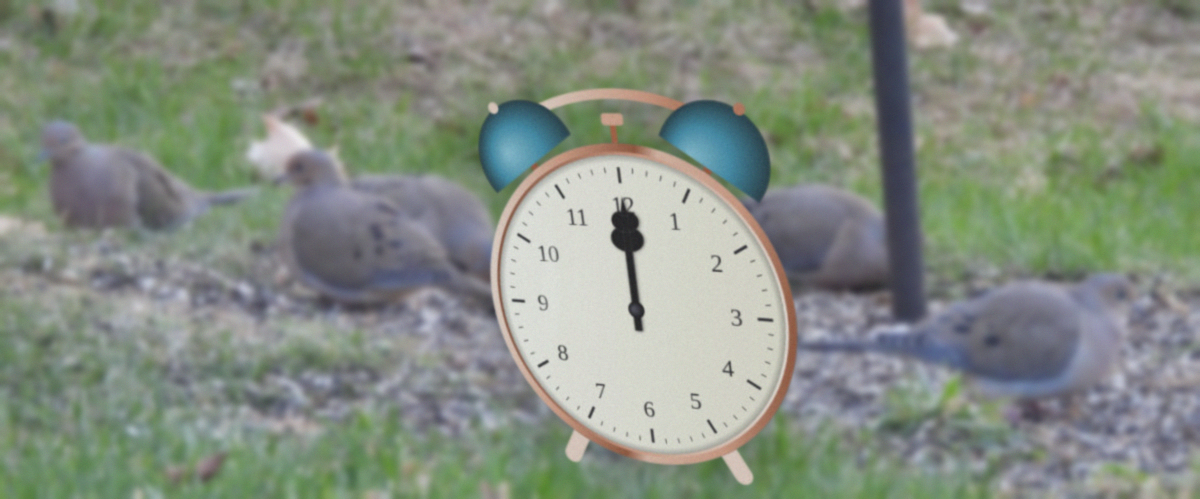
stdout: **12:00**
